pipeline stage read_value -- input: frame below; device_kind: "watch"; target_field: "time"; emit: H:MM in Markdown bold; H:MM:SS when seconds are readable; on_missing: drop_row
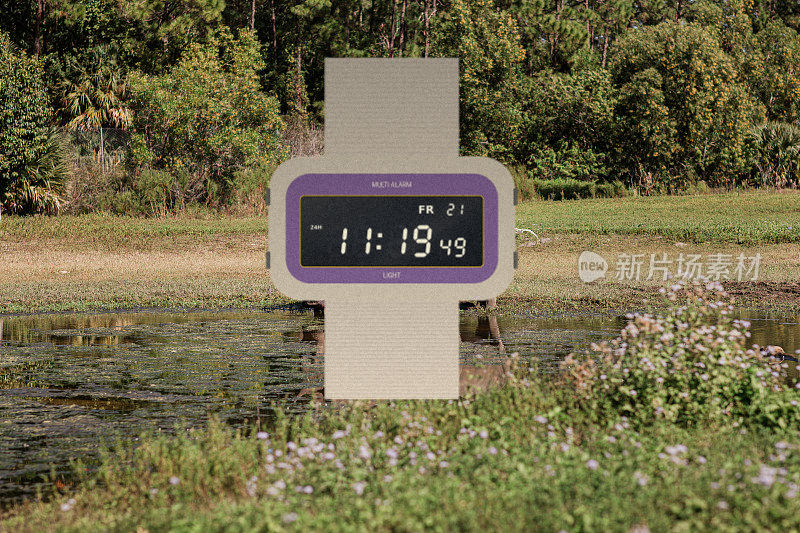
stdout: **11:19:49**
